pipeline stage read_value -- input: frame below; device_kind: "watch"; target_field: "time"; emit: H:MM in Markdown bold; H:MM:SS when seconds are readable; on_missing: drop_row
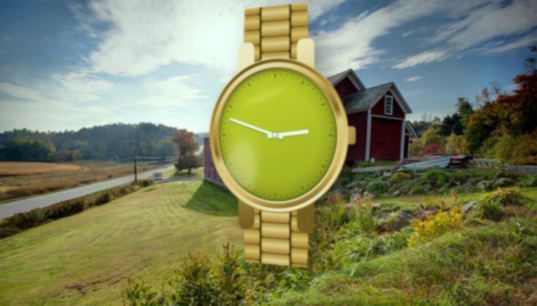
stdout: **2:48**
